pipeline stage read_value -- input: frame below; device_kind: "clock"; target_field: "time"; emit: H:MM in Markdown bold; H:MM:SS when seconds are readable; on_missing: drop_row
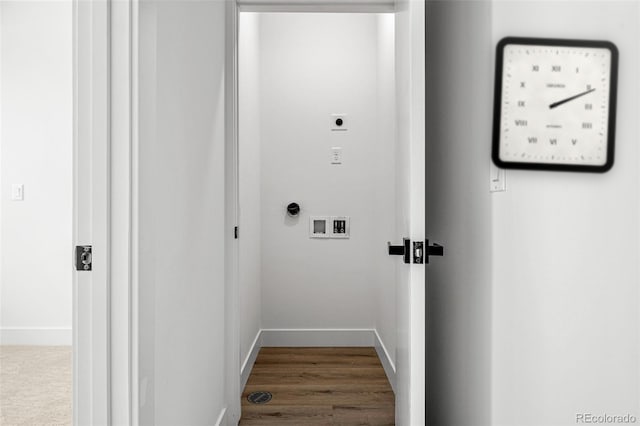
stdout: **2:11**
